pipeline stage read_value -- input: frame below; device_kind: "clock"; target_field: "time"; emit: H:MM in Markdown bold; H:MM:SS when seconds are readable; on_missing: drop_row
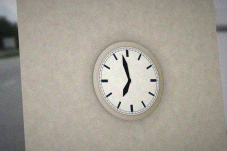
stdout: **6:58**
